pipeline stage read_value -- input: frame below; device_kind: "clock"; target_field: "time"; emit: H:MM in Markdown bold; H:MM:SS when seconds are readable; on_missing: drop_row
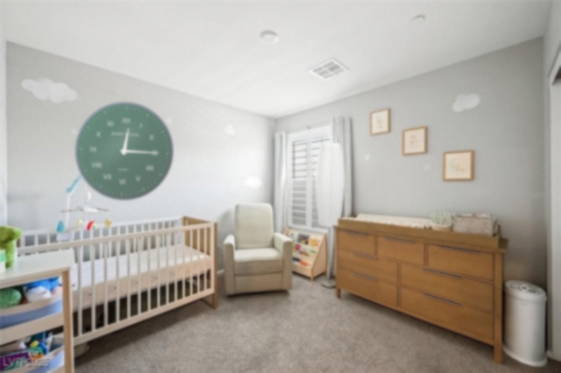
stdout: **12:15**
